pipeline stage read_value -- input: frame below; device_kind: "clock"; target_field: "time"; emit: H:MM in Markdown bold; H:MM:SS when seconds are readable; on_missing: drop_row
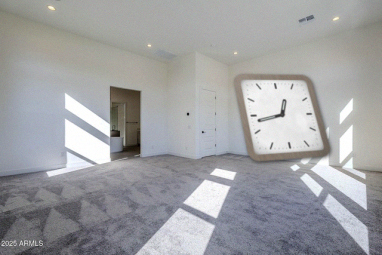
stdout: **12:43**
